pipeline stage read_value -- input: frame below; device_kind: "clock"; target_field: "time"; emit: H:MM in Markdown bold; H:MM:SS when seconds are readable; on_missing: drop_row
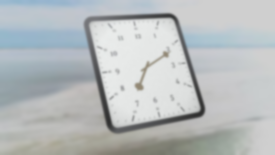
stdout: **7:11**
